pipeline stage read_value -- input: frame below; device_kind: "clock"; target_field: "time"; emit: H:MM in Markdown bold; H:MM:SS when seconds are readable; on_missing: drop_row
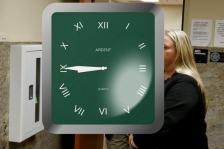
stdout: **8:45**
